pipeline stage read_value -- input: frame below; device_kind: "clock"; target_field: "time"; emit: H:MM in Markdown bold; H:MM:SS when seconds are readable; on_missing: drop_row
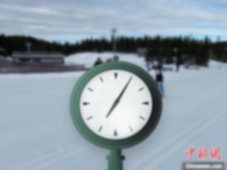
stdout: **7:05**
